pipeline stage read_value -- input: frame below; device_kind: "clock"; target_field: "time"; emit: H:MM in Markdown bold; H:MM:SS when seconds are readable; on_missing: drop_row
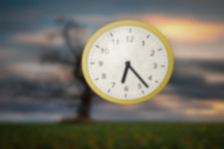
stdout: **6:23**
